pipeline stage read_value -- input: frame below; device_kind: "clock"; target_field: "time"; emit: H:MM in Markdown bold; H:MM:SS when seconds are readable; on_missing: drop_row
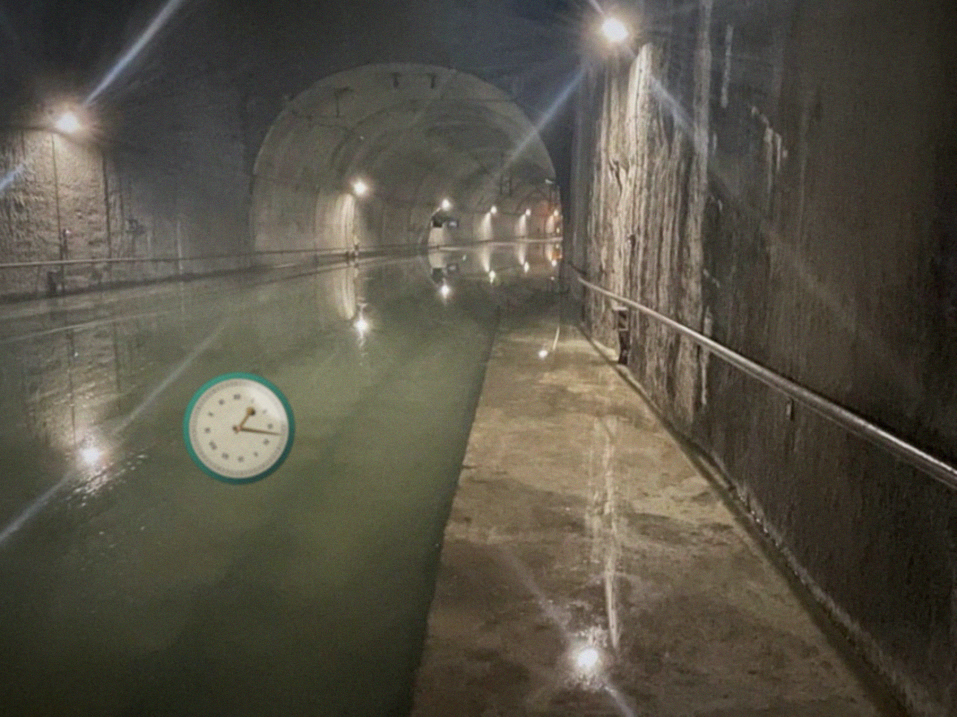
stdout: **1:17**
